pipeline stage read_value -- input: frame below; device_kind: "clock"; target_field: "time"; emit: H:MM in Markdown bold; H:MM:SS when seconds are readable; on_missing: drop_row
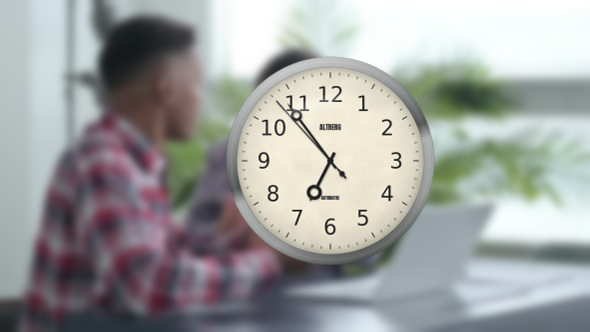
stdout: **6:53:53**
